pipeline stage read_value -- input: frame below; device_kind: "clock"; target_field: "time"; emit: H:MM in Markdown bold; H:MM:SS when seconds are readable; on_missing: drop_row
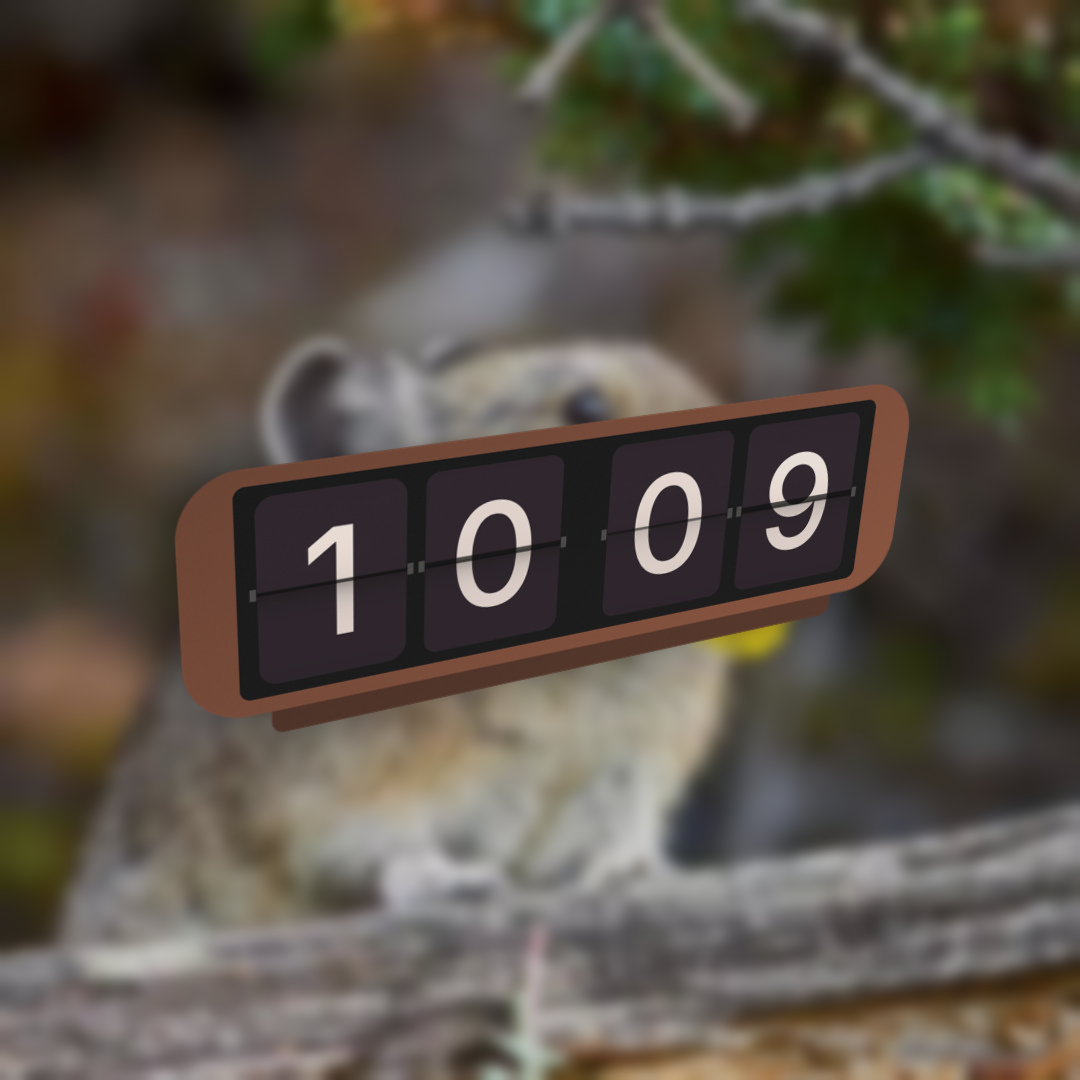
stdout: **10:09**
